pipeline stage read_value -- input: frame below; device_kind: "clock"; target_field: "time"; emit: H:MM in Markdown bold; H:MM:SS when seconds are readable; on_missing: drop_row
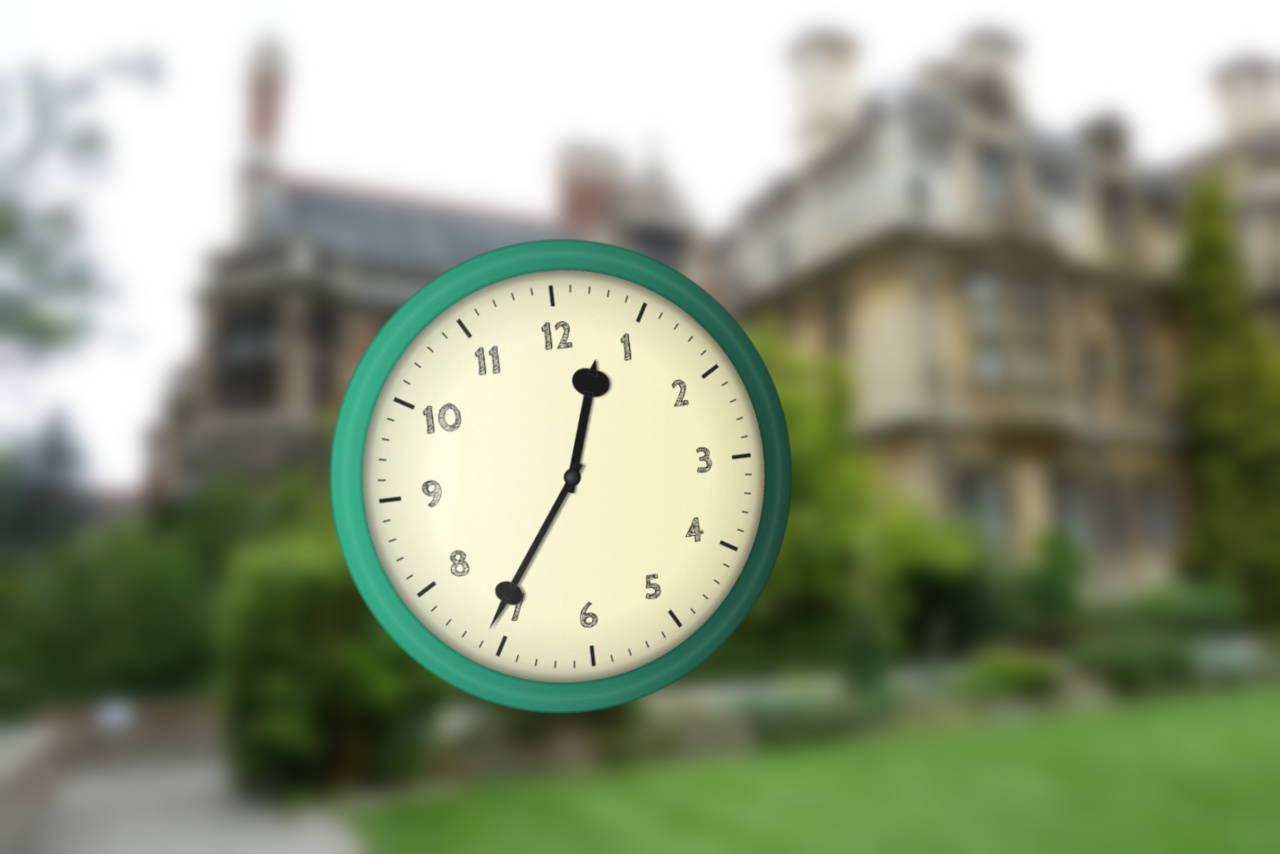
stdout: **12:36**
